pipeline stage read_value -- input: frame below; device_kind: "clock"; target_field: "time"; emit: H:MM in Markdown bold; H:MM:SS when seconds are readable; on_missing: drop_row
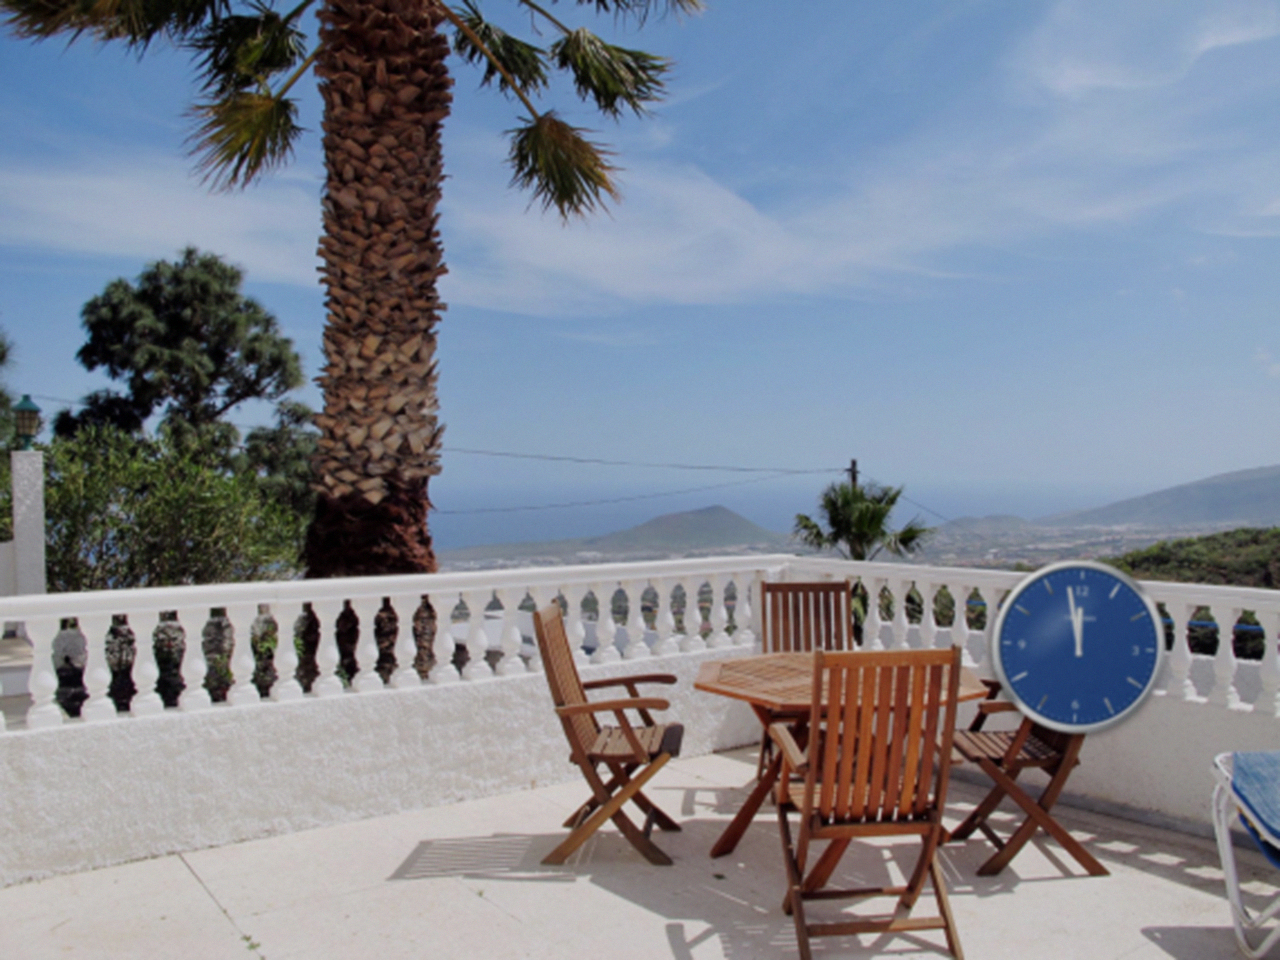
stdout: **11:58**
